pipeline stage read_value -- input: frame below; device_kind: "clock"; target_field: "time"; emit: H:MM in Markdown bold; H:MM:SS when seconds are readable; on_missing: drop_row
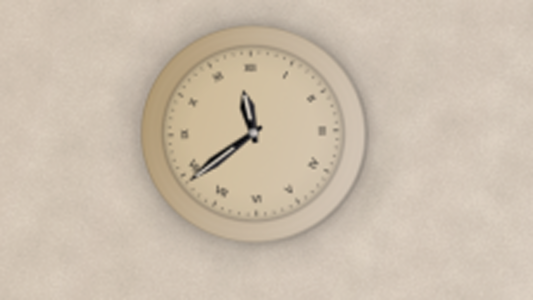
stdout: **11:39**
